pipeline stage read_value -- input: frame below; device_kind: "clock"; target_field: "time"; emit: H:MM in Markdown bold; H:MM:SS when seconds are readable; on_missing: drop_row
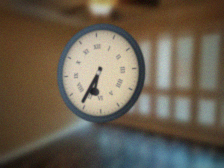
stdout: **6:36**
